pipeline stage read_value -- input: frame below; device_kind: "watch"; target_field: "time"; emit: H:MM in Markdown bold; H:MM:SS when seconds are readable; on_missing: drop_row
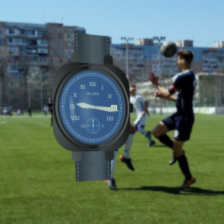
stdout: **9:16**
